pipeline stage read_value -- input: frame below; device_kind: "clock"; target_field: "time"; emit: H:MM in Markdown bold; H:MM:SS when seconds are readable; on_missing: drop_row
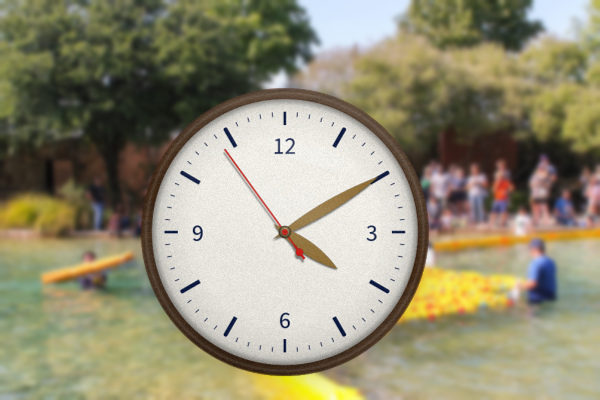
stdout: **4:09:54**
